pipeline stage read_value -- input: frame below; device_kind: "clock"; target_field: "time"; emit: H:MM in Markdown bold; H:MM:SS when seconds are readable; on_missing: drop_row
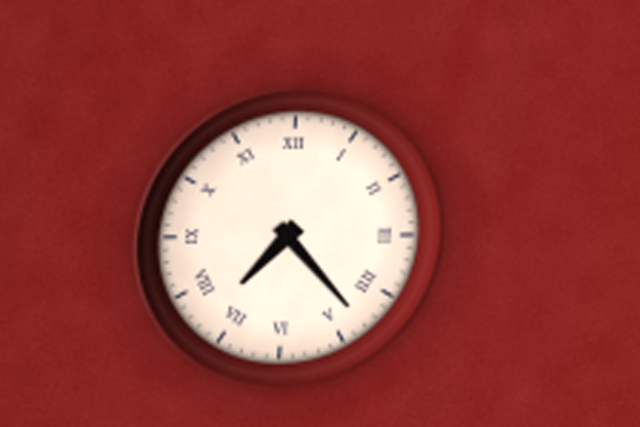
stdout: **7:23**
